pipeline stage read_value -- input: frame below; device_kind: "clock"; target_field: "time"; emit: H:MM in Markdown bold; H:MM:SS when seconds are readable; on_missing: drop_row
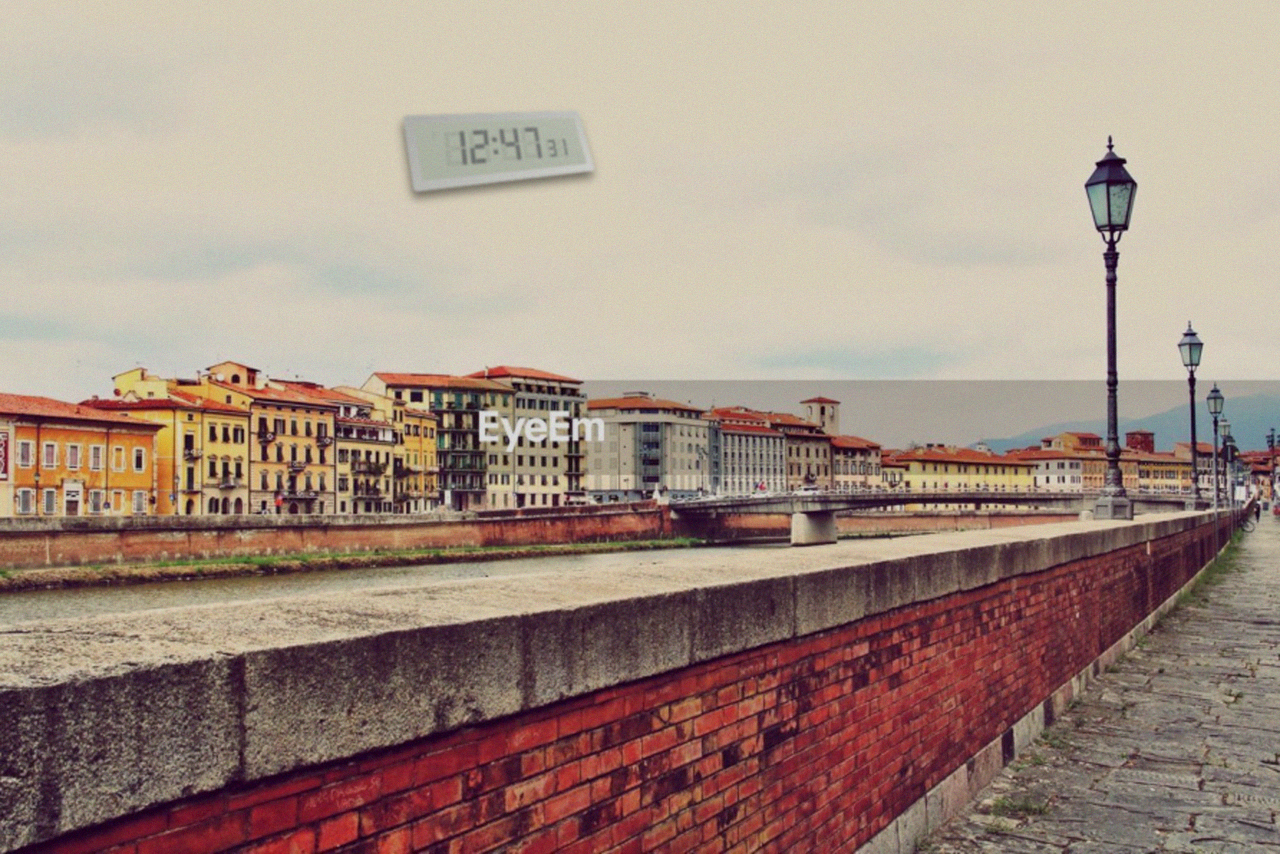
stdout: **12:47:31**
